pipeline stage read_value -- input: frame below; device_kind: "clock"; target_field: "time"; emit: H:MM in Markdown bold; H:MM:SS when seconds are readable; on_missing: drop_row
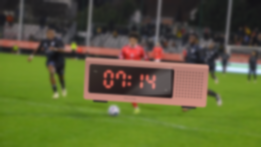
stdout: **7:14**
